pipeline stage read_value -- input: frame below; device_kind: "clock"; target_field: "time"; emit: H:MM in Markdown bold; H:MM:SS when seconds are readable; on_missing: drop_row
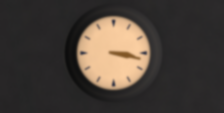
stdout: **3:17**
